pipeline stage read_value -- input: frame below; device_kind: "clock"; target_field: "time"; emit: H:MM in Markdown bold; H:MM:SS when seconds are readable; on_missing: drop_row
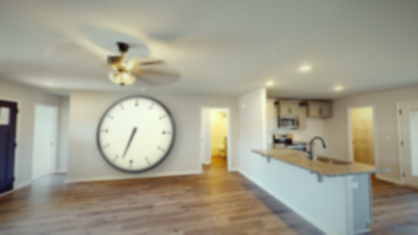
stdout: **6:33**
